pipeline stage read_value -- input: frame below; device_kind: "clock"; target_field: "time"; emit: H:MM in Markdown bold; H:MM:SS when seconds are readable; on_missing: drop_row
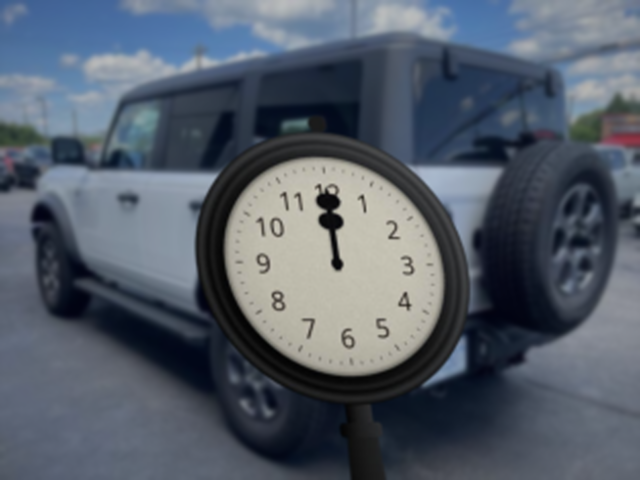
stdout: **12:00**
